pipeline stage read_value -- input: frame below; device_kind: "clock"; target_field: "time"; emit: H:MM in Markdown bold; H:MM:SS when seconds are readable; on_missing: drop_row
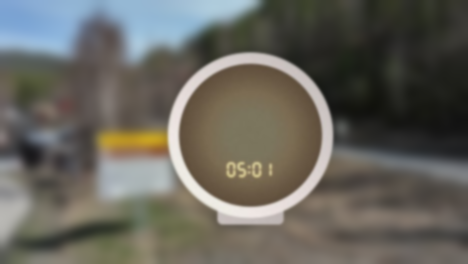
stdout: **5:01**
